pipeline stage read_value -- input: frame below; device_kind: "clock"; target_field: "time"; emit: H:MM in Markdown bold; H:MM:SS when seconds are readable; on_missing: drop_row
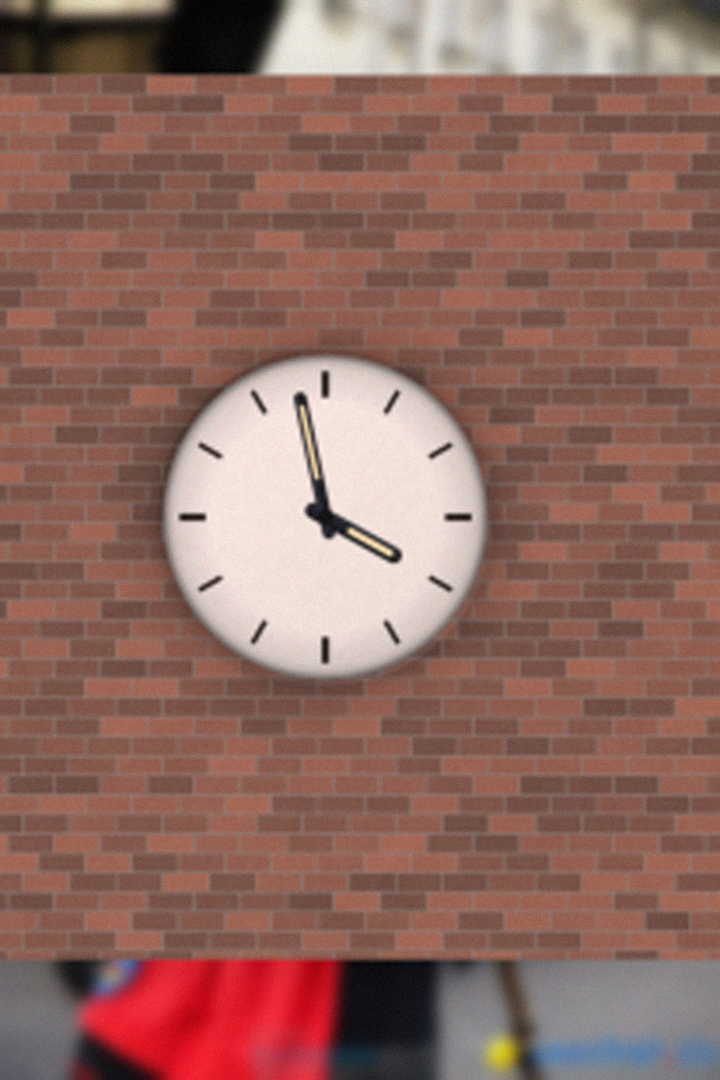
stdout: **3:58**
